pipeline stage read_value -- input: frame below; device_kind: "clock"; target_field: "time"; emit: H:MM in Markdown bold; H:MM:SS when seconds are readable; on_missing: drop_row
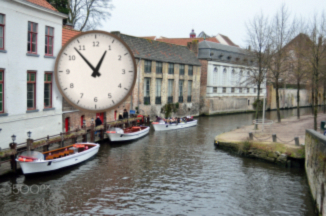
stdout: **12:53**
